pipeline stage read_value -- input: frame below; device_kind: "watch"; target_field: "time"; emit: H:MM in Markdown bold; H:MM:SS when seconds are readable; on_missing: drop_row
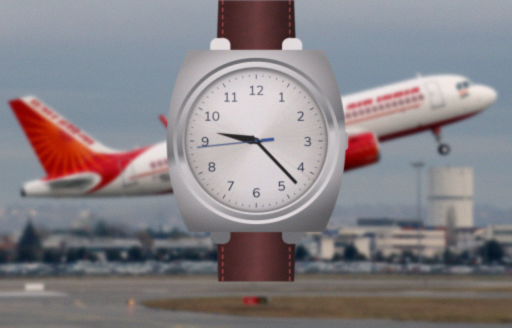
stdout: **9:22:44**
